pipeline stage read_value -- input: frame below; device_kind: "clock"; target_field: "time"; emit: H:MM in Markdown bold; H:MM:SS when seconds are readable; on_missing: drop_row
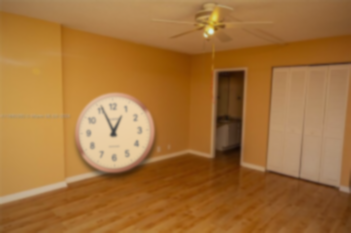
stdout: **12:56**
